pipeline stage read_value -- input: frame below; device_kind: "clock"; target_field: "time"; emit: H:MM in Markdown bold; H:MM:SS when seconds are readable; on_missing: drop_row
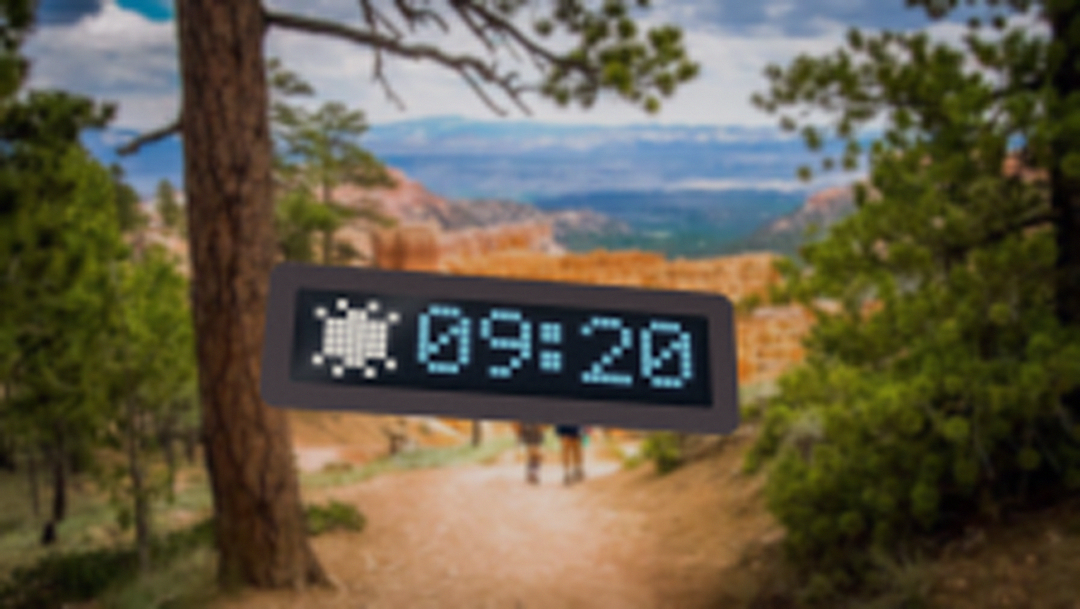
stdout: **9:20**
